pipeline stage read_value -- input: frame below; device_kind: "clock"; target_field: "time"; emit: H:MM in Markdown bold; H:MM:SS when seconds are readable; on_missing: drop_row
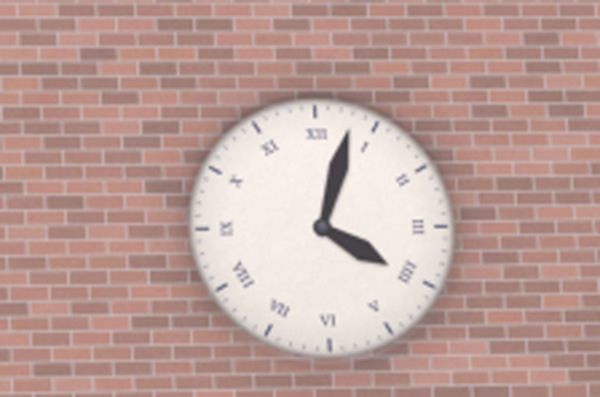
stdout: **4:03**
